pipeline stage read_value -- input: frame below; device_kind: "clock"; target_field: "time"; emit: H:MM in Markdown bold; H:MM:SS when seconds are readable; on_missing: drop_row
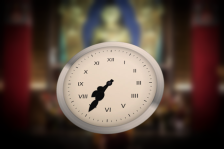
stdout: **7:35**
